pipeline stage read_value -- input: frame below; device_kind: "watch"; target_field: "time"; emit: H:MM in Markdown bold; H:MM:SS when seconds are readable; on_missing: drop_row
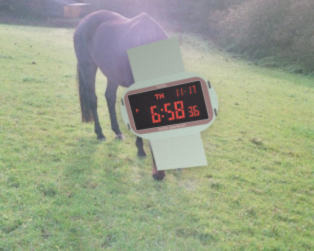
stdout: **6:58:36**
